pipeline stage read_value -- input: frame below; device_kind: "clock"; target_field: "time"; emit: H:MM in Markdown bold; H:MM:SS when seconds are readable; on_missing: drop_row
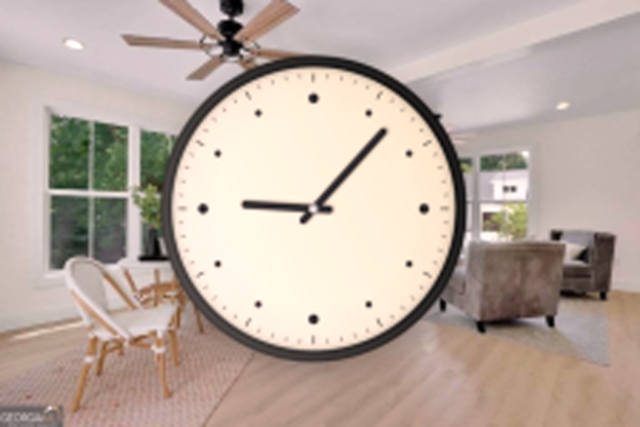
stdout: **9:07**
